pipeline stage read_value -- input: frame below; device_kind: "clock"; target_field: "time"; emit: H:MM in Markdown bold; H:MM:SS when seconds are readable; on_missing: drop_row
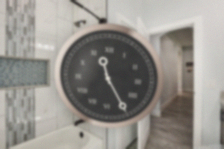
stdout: **11:25**
